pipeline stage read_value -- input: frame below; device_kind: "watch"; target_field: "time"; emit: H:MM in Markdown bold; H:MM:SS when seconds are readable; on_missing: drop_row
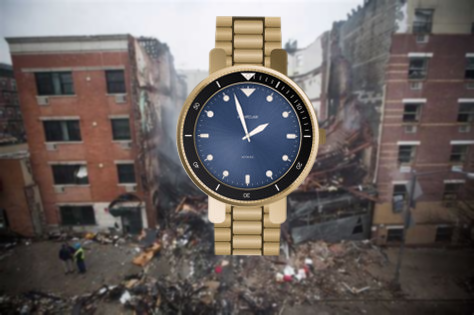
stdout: **1:57**
